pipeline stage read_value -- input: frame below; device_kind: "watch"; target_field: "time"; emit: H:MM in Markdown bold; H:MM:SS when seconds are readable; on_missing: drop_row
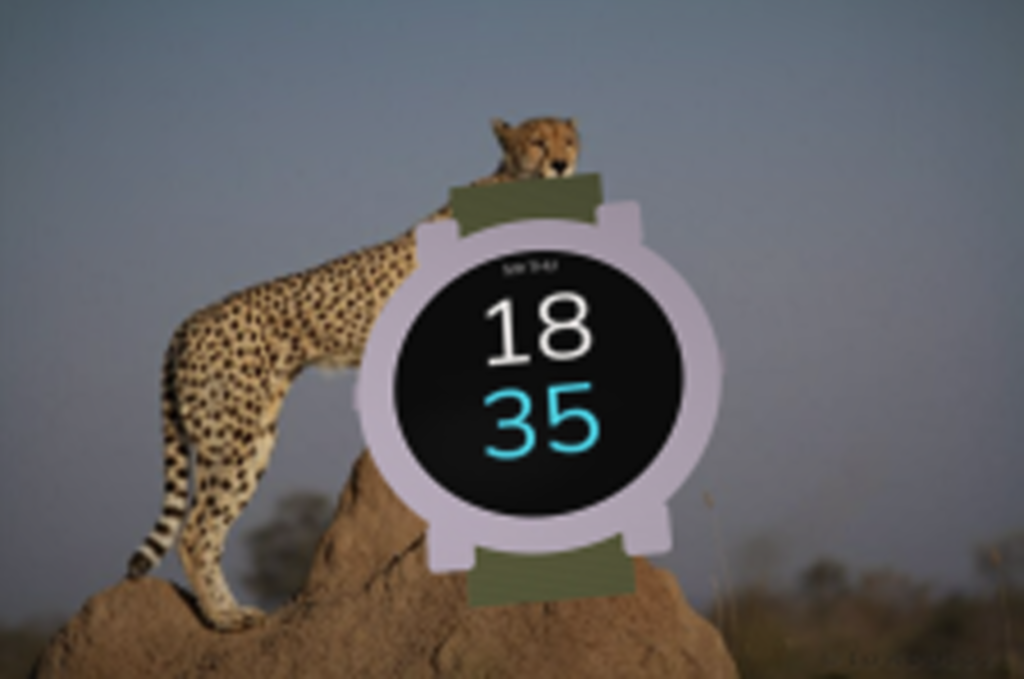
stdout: **18:35**
